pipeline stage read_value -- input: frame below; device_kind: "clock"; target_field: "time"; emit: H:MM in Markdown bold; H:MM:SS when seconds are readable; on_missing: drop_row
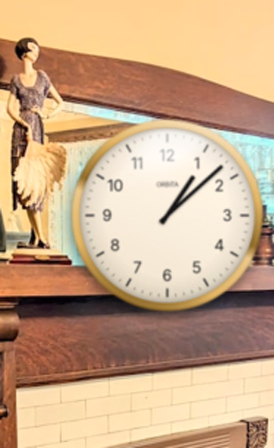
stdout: **1:08**
